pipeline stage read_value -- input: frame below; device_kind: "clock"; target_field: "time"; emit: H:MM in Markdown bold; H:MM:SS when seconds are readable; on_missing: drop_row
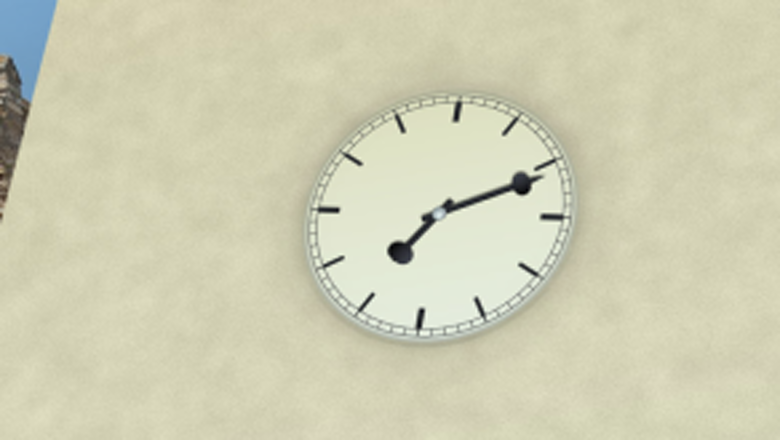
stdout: **7:11**
